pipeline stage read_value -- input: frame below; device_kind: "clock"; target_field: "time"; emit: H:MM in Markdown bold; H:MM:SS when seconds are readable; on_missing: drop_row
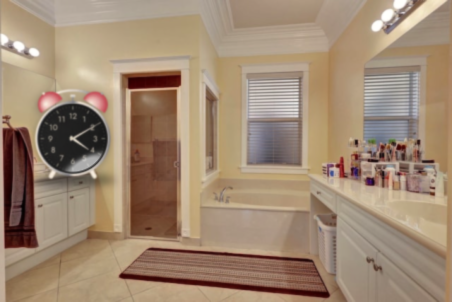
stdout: **4:10**
